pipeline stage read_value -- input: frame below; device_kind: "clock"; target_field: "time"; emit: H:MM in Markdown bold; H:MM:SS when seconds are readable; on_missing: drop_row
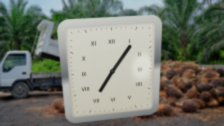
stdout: **7:06**
